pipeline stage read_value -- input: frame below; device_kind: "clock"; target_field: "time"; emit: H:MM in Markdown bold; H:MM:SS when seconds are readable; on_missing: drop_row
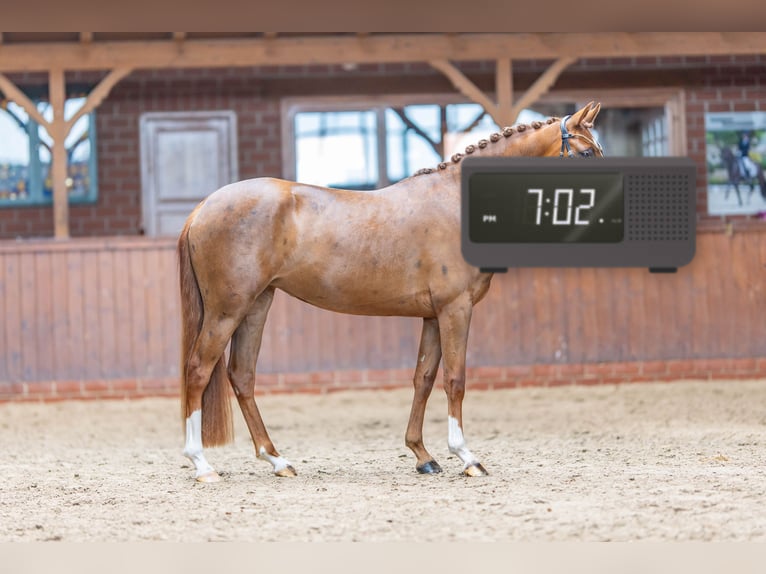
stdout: **7:02**
